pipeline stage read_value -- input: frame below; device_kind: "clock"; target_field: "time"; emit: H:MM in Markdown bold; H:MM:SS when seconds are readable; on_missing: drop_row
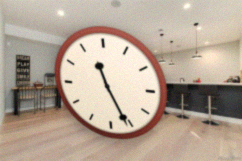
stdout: **11:26**
